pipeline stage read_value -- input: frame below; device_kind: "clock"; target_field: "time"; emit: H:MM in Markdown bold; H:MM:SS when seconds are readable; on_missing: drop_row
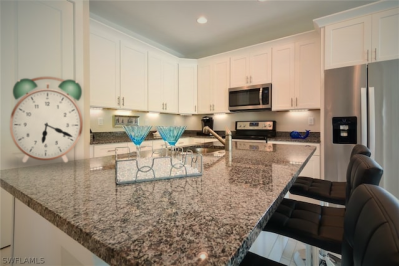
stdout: **6:19**
